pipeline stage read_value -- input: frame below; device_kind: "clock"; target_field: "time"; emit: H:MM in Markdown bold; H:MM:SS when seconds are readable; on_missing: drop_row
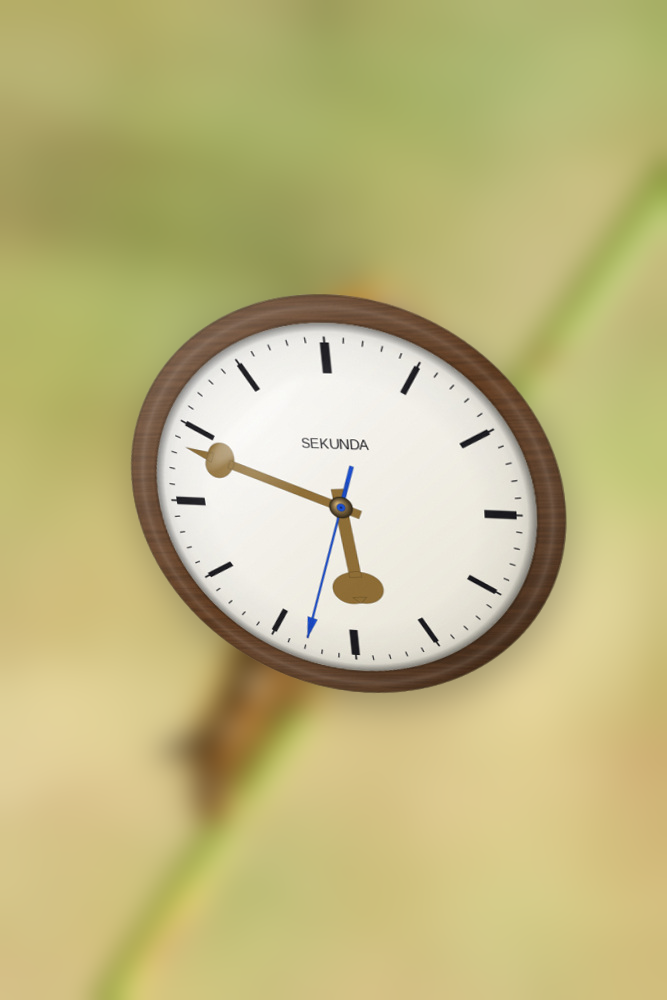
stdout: **5:48:33**
